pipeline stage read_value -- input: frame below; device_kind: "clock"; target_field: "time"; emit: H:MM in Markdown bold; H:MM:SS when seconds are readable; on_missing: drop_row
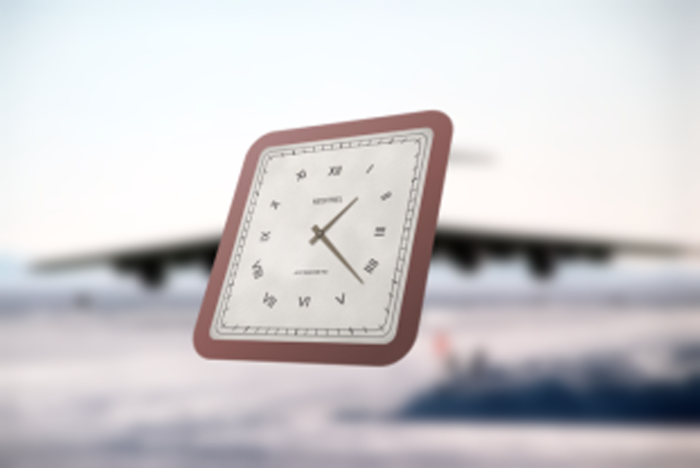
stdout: **1:22**
